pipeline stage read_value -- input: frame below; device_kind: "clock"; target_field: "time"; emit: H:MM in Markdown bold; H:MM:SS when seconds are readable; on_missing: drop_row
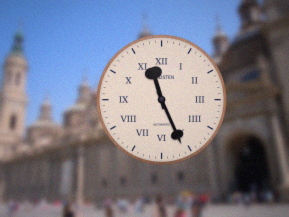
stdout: **11:26**
